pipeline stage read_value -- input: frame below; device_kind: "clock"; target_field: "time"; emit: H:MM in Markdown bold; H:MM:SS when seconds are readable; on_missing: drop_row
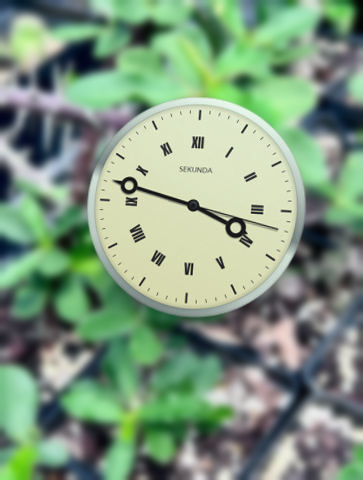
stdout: **3:47:17**
